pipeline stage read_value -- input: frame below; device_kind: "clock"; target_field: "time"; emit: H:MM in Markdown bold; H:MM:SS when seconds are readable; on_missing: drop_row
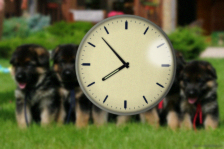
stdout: **7:53**
